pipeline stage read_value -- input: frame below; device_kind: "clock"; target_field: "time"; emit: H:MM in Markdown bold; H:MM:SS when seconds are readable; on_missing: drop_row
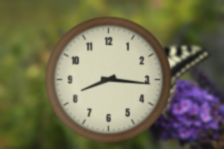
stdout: **8:16**
